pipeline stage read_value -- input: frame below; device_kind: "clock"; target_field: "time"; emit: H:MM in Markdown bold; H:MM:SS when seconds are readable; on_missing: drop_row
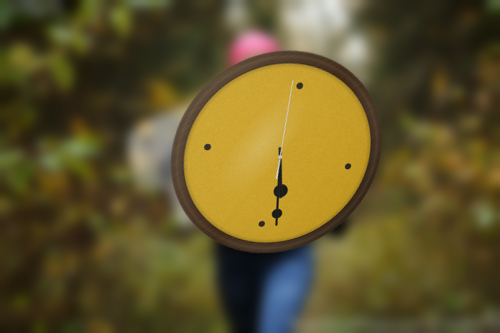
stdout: **5:27:59**
